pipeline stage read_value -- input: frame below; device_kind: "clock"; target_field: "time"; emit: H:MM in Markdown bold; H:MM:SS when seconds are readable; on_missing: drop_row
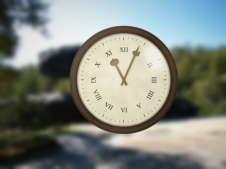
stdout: **11:04**
